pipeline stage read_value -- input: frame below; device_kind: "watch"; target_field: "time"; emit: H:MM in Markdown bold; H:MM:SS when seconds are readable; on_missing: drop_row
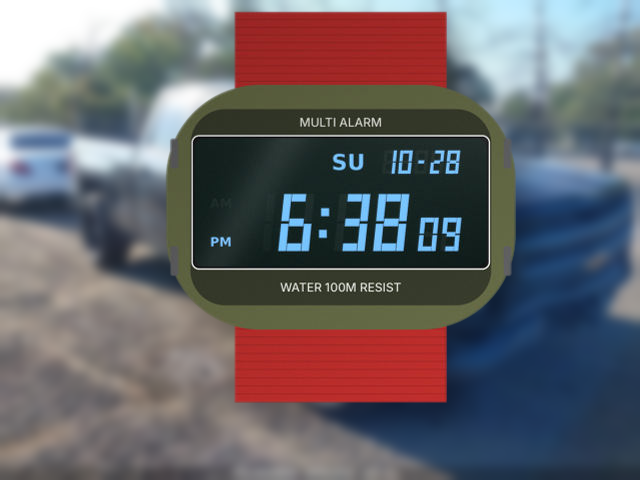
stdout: **6:38:09**
